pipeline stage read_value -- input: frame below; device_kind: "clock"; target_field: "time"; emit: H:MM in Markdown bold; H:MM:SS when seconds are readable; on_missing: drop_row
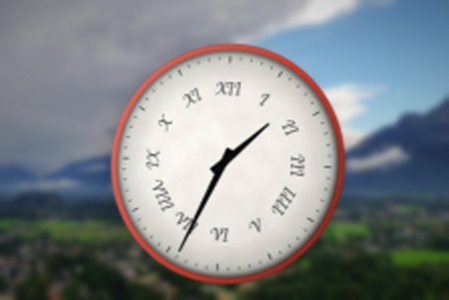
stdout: **1:34**
